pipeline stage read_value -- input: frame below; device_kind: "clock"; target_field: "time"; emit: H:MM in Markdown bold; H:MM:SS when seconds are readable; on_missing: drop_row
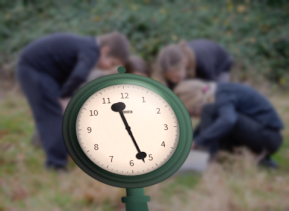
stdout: **11:27**
